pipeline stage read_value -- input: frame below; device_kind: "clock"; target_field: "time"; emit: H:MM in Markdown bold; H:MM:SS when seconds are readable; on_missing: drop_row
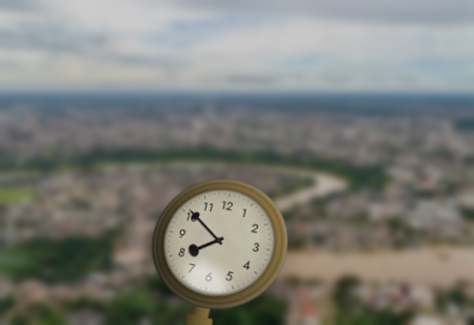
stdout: **7:51**
